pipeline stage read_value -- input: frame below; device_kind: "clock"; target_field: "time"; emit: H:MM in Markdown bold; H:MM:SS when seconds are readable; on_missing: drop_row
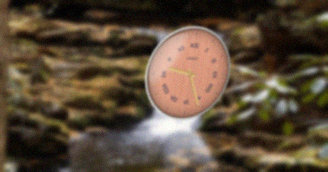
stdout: **9:26**
